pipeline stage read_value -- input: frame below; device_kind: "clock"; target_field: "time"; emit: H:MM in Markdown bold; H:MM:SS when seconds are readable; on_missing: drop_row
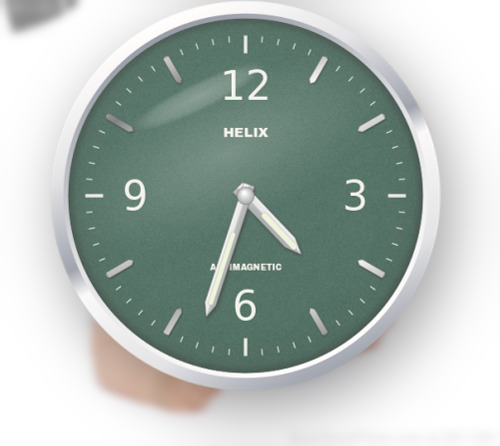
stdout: **4:33**
